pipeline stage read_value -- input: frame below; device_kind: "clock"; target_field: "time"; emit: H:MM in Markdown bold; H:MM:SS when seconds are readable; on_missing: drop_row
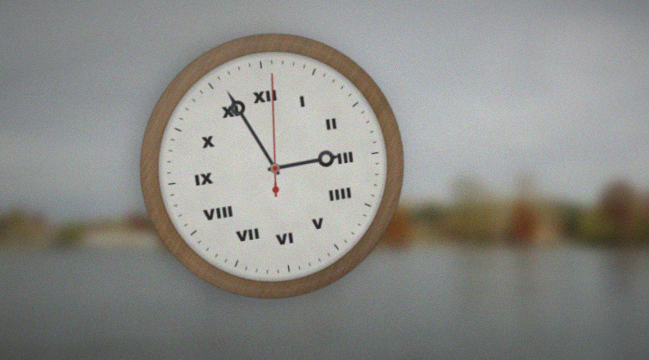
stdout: **2:56:01**
